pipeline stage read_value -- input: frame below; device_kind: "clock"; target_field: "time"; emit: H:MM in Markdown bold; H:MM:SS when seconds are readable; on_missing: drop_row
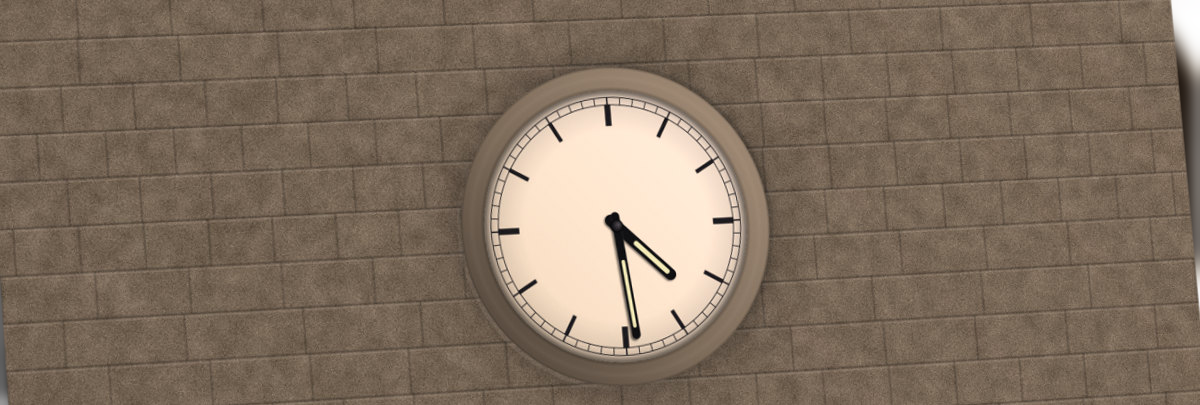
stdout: **4:29**
